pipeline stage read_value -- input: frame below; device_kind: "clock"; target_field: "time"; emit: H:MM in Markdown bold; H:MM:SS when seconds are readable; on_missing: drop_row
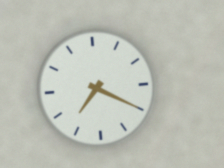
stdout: **7:20**
